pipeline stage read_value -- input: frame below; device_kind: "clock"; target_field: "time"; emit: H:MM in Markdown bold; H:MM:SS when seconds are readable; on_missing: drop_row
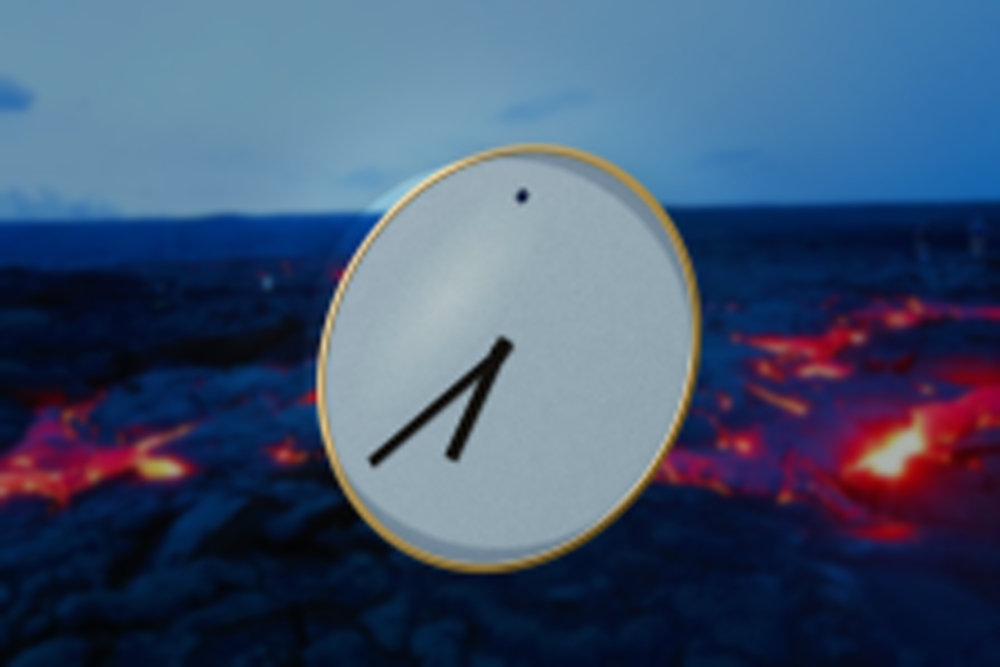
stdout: **6:38**
